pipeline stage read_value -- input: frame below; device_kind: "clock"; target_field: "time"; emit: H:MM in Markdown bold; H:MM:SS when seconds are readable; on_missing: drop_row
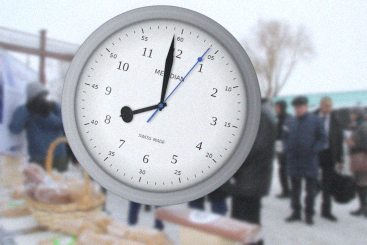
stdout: **7:59:04**
